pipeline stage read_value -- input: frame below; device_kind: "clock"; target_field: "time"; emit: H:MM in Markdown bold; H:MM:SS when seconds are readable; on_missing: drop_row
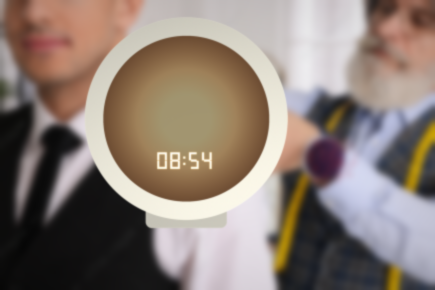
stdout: **8:54**
